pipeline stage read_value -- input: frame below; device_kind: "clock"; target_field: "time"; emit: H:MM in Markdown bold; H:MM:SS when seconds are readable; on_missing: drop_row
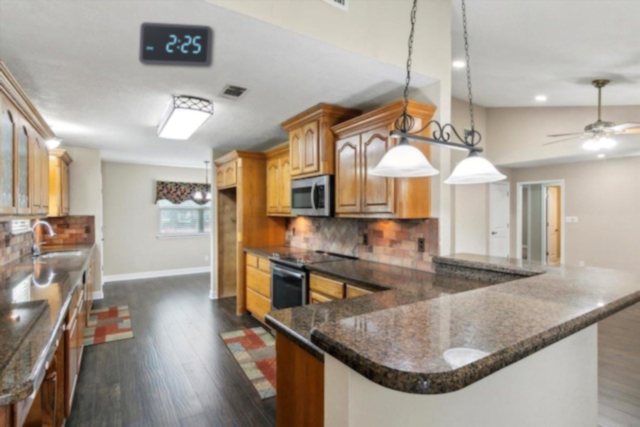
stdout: **2:25**
